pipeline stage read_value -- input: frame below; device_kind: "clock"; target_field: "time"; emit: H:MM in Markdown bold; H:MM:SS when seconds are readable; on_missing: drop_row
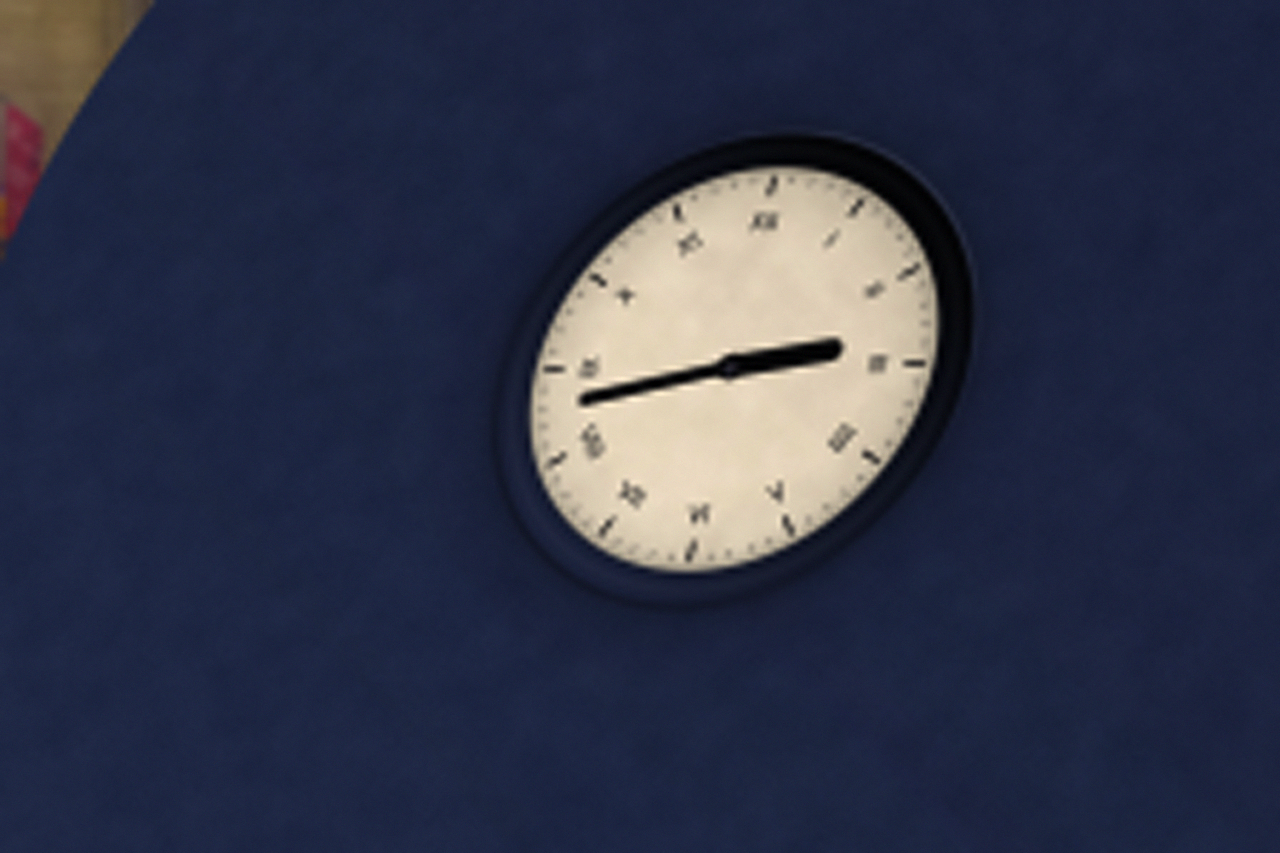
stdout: **2:43**
